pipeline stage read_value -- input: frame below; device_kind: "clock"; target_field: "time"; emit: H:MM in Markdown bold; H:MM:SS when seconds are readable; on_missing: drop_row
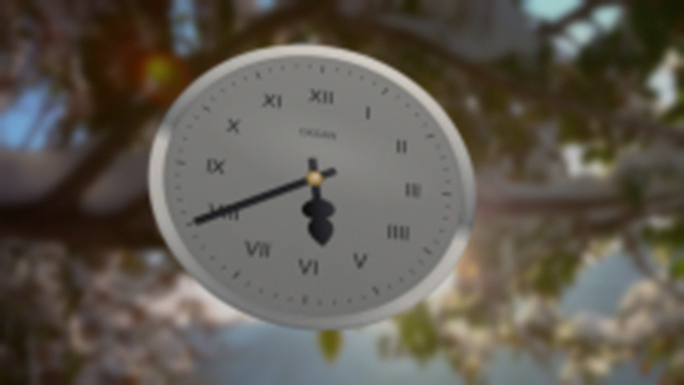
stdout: **5:40**
